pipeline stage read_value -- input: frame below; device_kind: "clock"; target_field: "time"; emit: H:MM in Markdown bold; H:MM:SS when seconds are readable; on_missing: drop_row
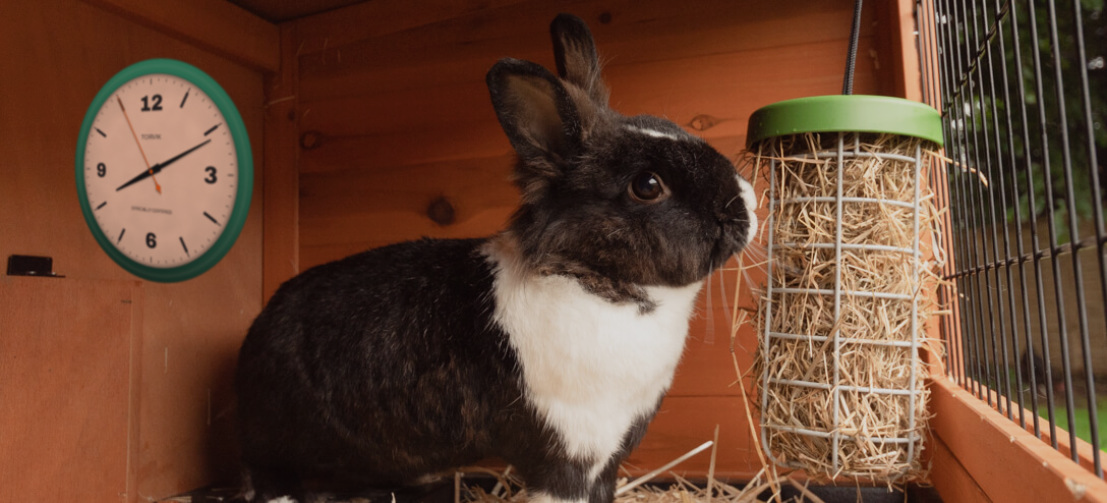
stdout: **8:10:55**
